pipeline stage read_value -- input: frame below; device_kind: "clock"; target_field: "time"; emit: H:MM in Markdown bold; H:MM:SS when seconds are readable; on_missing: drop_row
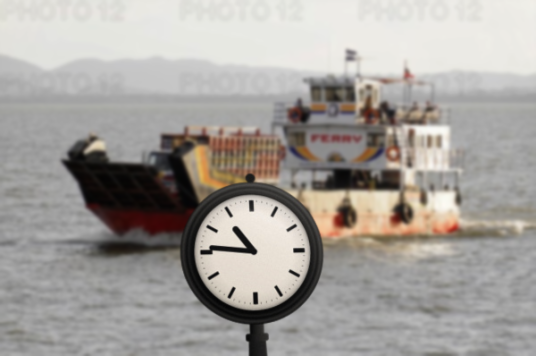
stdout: **10:46**
